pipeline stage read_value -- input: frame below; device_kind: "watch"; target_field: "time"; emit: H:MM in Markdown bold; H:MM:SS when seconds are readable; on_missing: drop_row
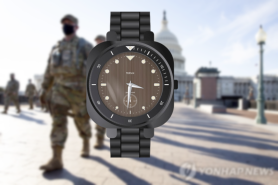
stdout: **3:31**
